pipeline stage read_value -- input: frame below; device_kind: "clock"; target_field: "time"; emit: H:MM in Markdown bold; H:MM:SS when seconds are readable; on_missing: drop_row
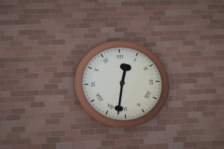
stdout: **12:32**
